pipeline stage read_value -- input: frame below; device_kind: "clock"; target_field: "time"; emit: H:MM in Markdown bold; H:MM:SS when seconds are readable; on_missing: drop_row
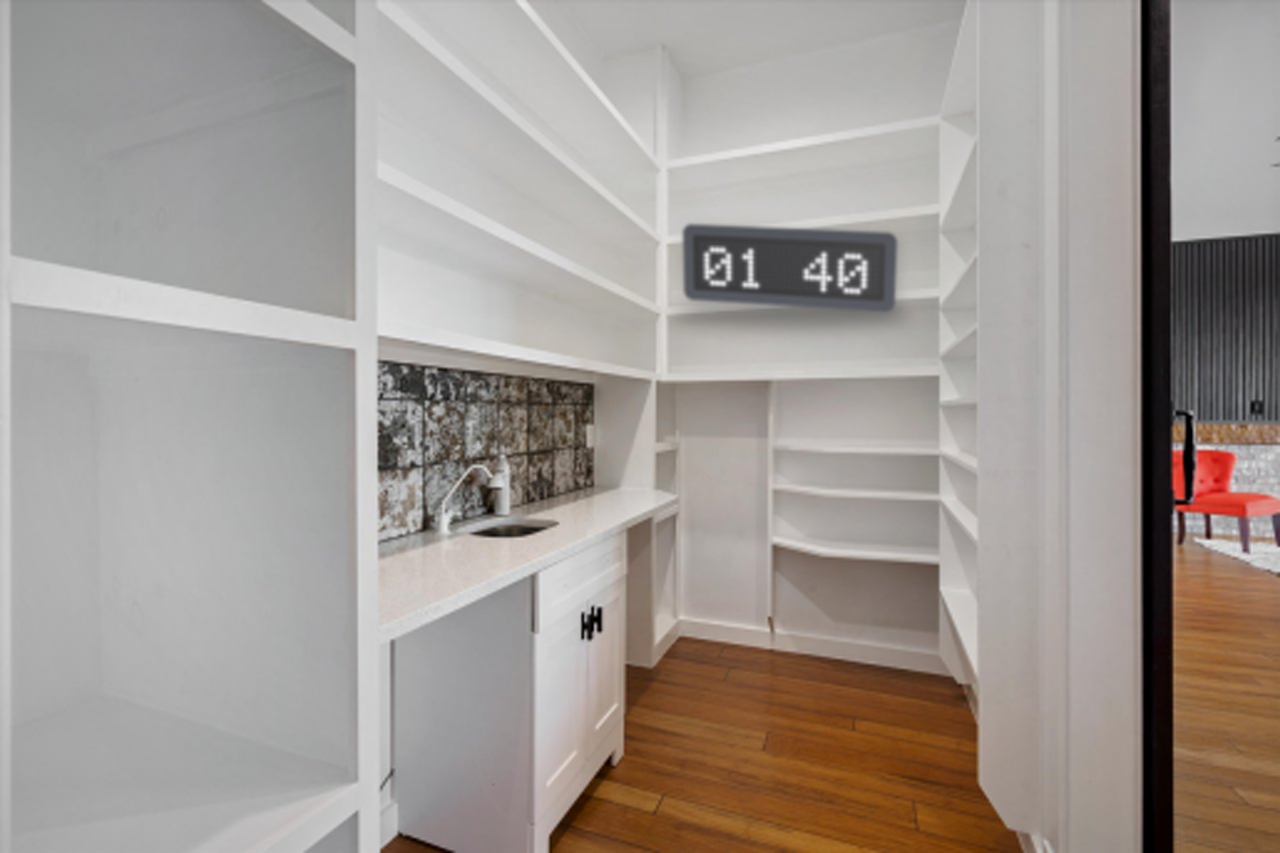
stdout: **1:40**
